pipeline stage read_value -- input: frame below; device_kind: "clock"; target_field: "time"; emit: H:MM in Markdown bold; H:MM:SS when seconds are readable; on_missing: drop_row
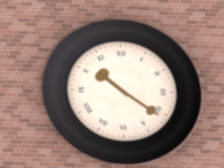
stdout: **10:21**
